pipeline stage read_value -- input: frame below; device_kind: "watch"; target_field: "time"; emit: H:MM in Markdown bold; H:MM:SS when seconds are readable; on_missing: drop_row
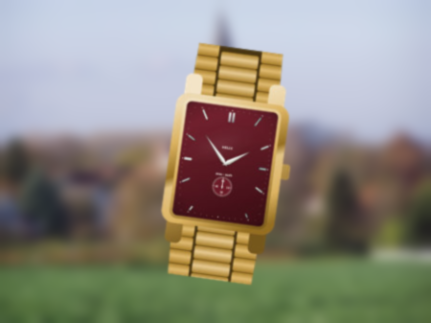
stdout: **1:53**
